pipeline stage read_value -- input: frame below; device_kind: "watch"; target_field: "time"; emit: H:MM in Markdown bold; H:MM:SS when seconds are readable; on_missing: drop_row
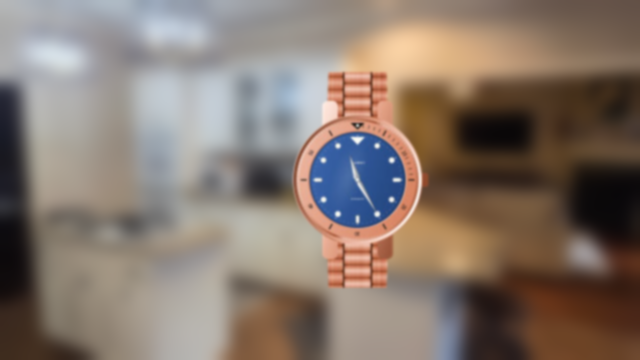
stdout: **11:25**
